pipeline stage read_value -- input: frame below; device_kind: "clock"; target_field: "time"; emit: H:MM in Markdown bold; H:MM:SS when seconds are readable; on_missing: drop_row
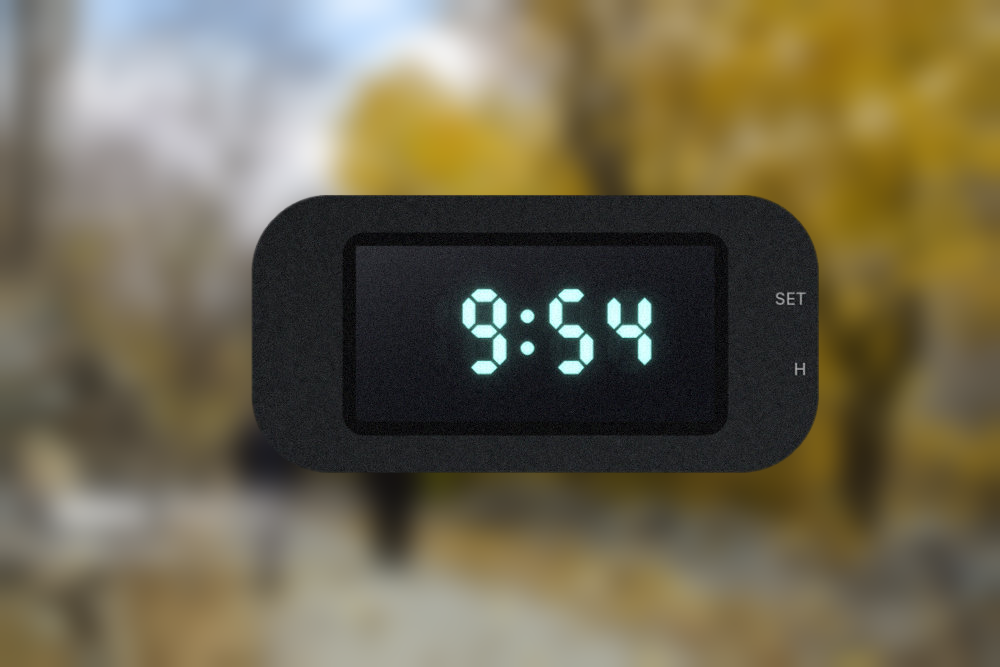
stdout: **9:54**
